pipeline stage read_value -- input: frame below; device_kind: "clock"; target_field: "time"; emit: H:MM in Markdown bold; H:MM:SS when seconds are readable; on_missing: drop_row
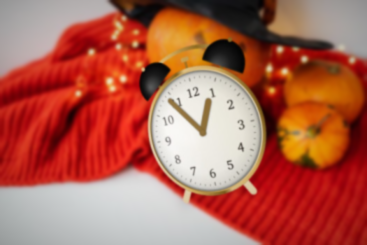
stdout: **12:54**
